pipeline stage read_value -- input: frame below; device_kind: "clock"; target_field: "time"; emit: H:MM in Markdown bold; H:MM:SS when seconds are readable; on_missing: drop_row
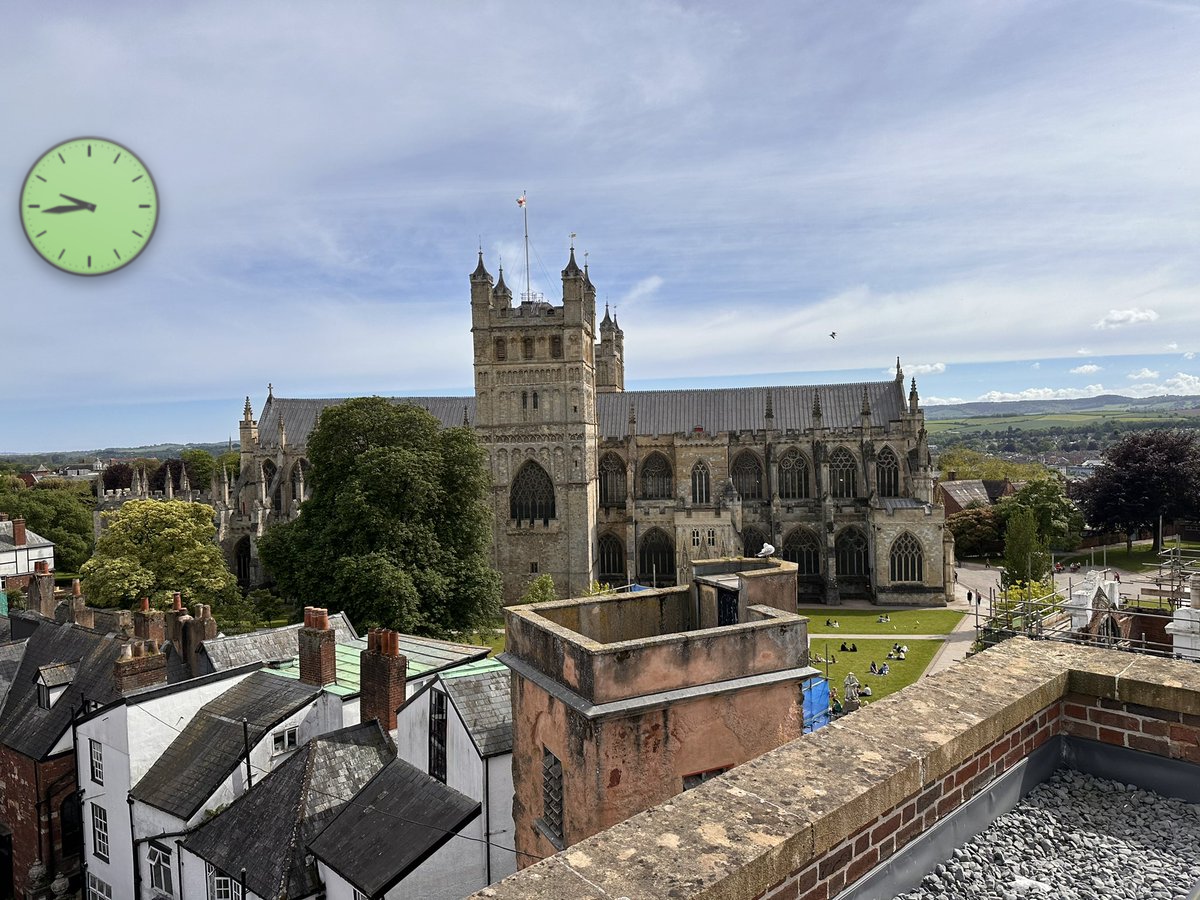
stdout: **9:44**
